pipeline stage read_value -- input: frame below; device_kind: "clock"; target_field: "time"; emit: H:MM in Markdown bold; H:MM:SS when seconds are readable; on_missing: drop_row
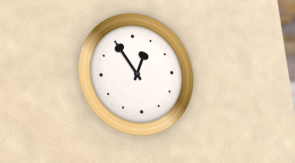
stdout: **12:55**
